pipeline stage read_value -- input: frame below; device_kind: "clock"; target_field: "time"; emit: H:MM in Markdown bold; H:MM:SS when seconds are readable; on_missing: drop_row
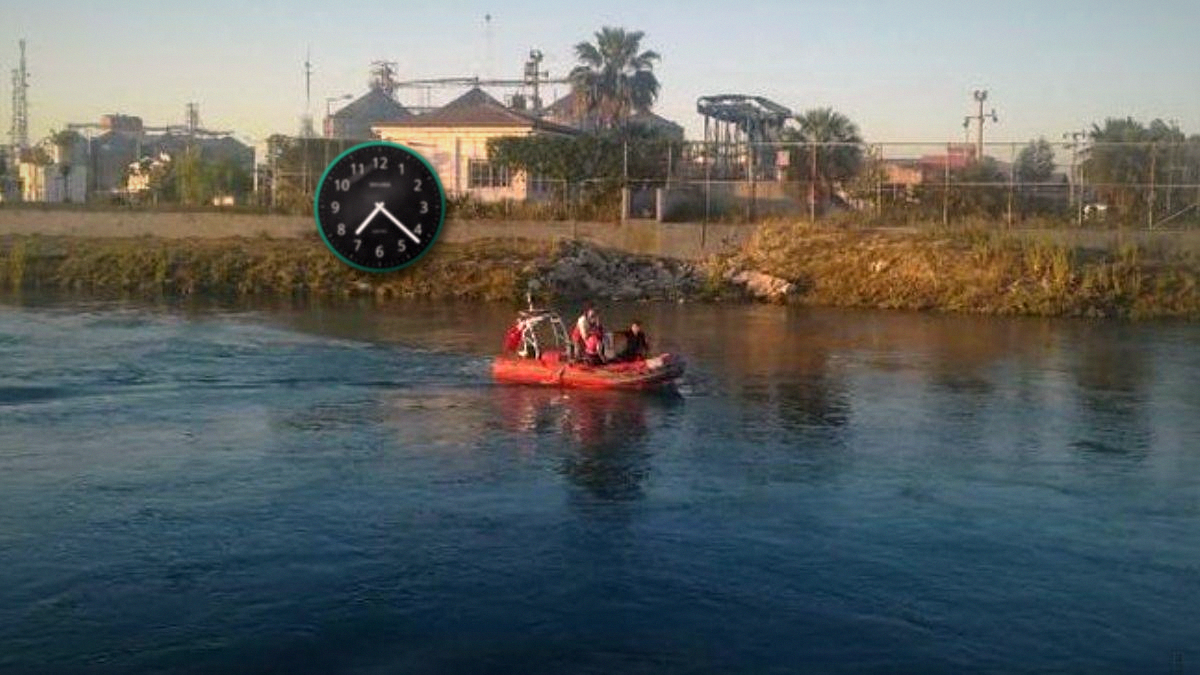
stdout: **7:22**
